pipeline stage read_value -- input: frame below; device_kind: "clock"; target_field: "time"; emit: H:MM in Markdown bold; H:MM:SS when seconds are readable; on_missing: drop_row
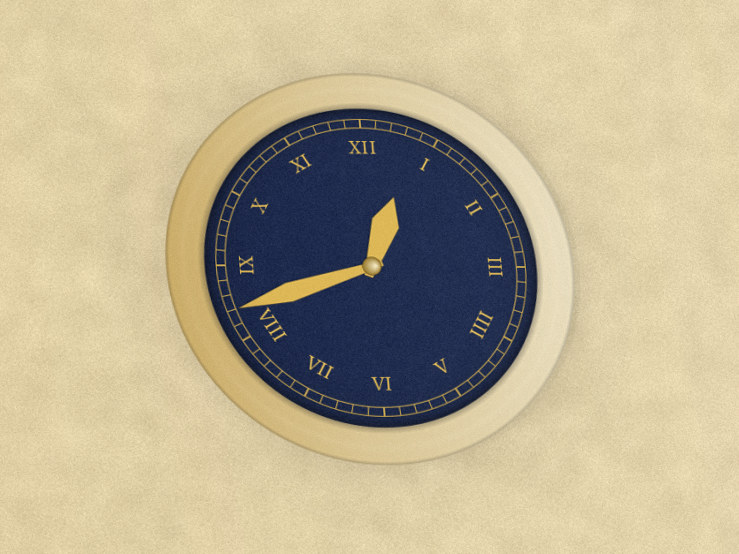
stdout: **12:42**
